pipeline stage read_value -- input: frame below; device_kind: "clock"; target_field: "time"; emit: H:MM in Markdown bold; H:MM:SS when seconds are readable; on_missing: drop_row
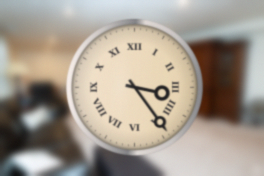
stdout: **3:24**
